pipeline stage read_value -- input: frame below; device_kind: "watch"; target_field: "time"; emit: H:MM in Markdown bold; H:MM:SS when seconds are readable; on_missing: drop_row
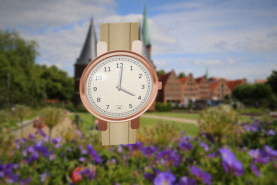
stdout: **4:01**
